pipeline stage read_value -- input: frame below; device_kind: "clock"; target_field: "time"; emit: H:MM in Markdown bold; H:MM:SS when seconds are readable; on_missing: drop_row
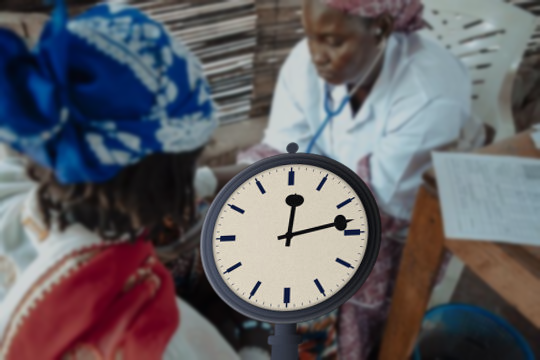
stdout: **12:13**
